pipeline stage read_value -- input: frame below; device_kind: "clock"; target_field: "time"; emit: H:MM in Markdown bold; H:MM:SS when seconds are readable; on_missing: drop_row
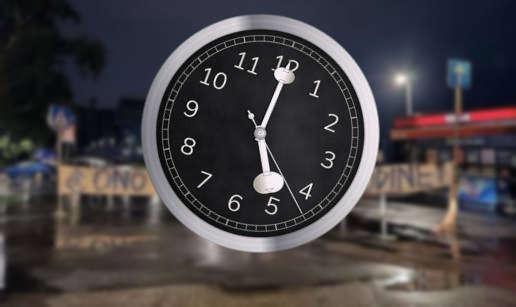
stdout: **5:00:22**
